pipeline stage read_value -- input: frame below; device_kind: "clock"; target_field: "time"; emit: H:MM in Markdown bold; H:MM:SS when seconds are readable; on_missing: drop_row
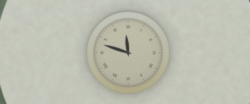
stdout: **11:48**
